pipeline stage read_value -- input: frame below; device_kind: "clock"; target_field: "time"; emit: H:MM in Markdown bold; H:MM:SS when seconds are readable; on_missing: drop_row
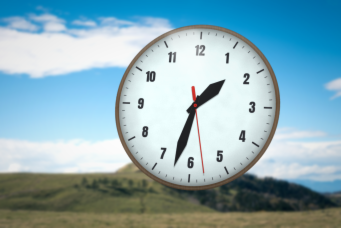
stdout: **1:32:28**
